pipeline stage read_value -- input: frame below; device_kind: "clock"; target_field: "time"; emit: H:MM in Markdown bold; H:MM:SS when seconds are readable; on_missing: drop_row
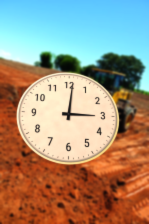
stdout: **3:01**
